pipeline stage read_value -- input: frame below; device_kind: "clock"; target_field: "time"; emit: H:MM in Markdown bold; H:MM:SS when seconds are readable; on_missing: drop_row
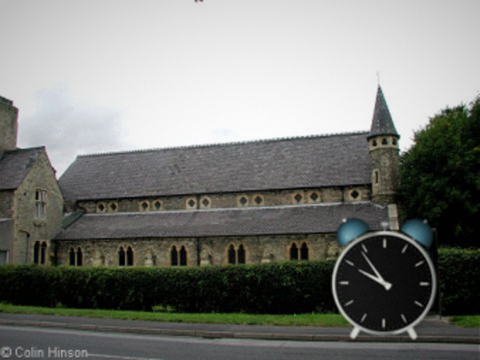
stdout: **9:54**
